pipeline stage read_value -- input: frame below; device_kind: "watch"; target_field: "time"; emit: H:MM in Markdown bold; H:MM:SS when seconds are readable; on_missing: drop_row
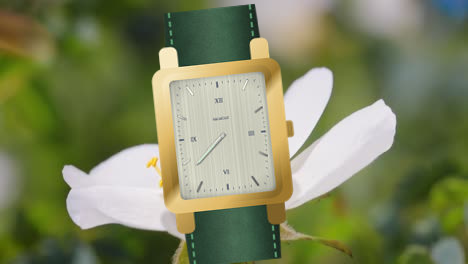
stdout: **7:38**
